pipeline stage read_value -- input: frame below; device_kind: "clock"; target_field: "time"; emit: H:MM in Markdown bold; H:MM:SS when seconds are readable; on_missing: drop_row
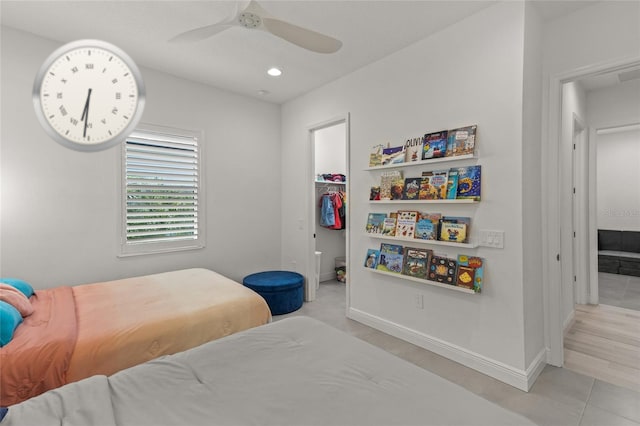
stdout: **6:31**
